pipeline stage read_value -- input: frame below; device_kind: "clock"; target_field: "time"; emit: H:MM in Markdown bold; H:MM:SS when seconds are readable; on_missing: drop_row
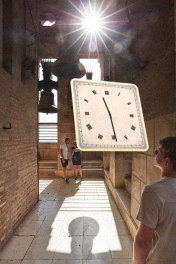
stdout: **11:29**
